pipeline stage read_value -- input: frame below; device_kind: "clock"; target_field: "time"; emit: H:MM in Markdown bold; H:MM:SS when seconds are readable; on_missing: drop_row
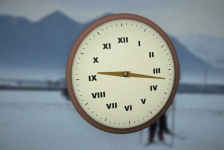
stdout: **9:17**
